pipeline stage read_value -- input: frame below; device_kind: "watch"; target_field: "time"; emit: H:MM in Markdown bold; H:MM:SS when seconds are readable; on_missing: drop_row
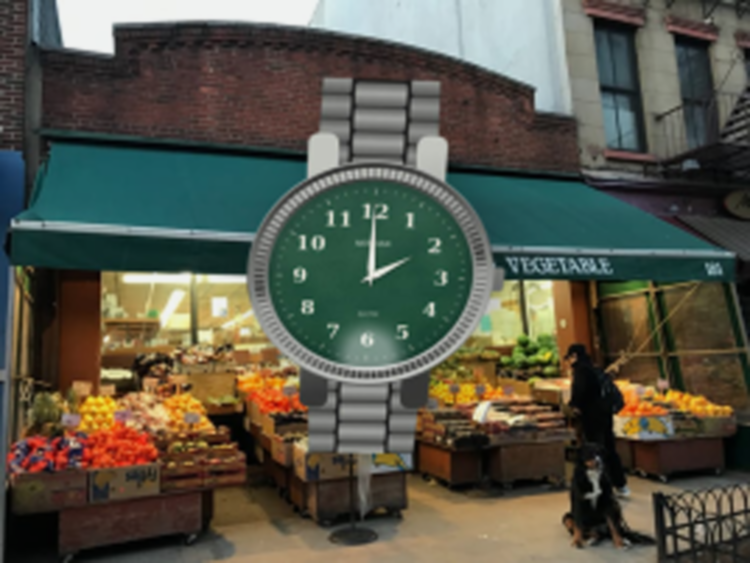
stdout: **2:00**
